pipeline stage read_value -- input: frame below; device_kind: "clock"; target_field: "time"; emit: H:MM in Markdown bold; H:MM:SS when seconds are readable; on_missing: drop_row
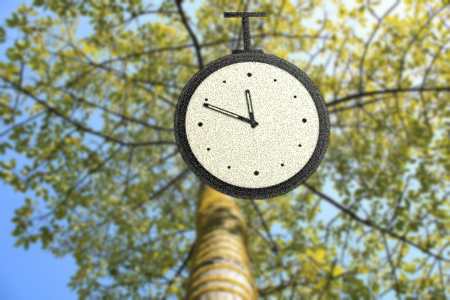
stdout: **11:49**
